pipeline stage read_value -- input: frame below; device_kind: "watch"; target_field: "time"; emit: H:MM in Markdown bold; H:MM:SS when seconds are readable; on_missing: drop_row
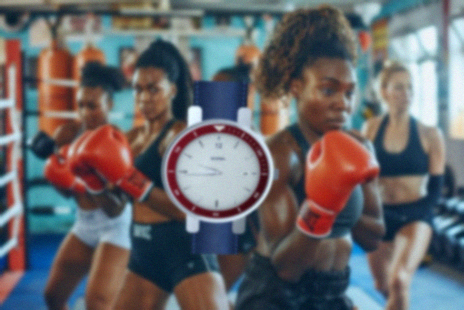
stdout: **9:44**
